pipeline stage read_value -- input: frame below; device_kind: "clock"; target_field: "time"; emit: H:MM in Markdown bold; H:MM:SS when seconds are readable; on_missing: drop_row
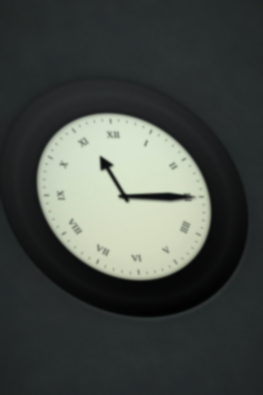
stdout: **11:15**
